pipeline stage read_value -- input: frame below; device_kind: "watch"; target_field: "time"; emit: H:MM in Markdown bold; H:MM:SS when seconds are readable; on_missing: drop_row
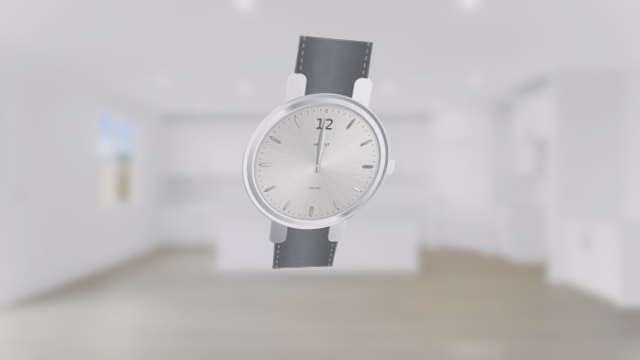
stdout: **12:00**
